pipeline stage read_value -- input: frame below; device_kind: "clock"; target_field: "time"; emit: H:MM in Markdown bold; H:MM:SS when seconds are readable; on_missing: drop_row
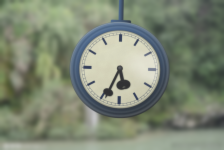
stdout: **5:34**
